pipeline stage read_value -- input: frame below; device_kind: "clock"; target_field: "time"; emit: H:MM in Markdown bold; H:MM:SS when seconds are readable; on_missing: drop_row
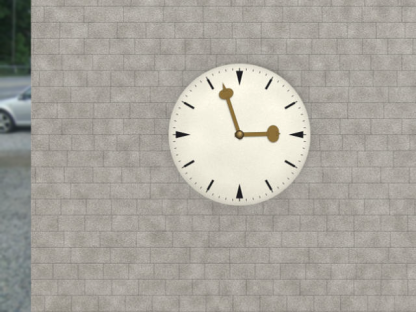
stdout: **2:57**
